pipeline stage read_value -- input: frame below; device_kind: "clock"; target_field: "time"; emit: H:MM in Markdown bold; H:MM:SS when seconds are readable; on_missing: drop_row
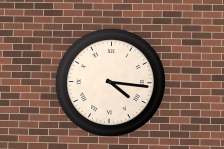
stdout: **4:16**
